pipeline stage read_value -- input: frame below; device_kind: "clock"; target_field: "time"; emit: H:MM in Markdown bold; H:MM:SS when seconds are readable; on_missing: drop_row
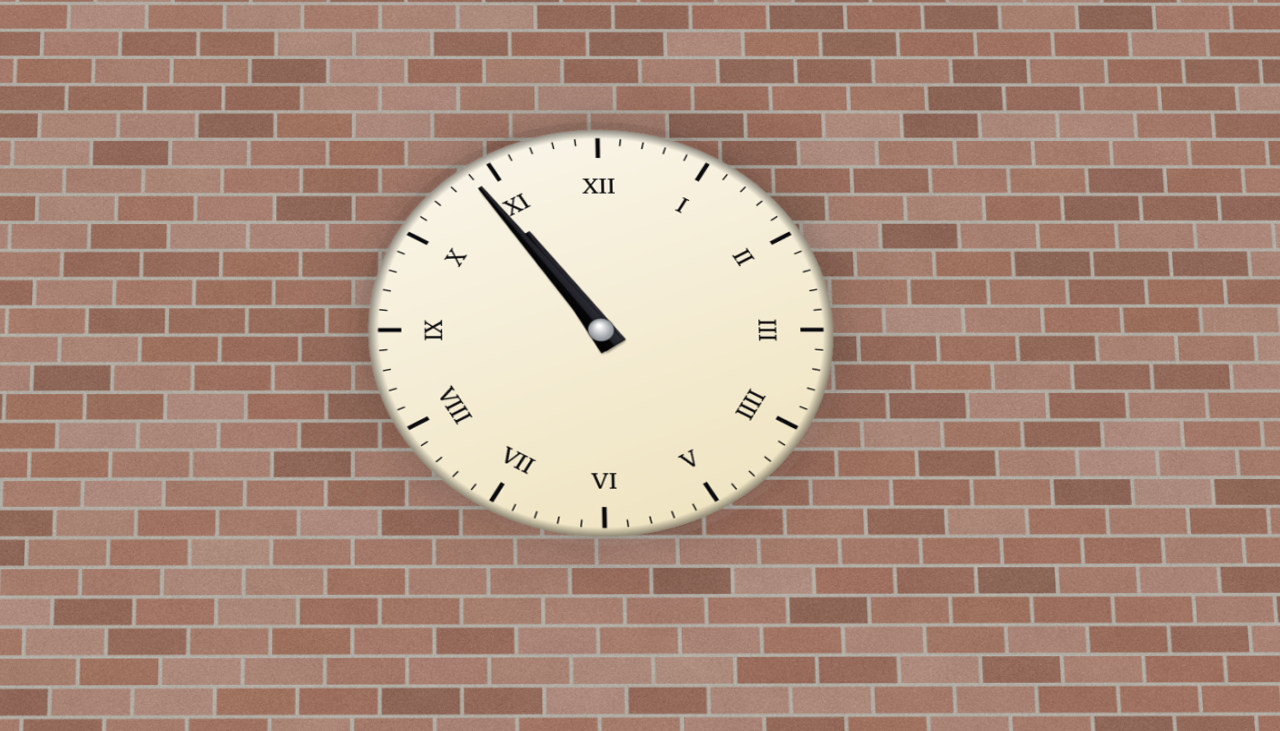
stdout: **10:54**
